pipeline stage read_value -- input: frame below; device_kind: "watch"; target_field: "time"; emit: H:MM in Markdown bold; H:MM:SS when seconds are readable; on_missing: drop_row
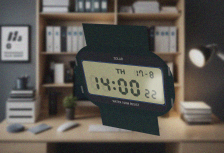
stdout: **14:00:22**
